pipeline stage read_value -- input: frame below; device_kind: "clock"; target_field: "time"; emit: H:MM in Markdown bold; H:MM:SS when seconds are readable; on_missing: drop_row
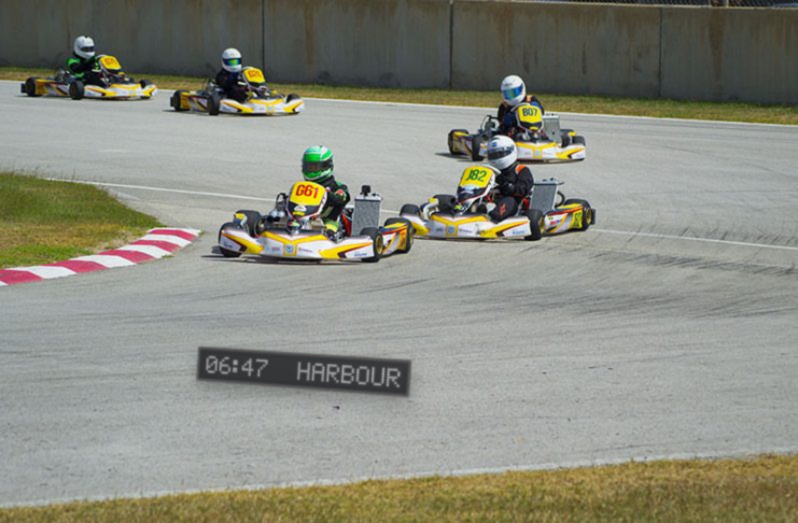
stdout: **6:47**
